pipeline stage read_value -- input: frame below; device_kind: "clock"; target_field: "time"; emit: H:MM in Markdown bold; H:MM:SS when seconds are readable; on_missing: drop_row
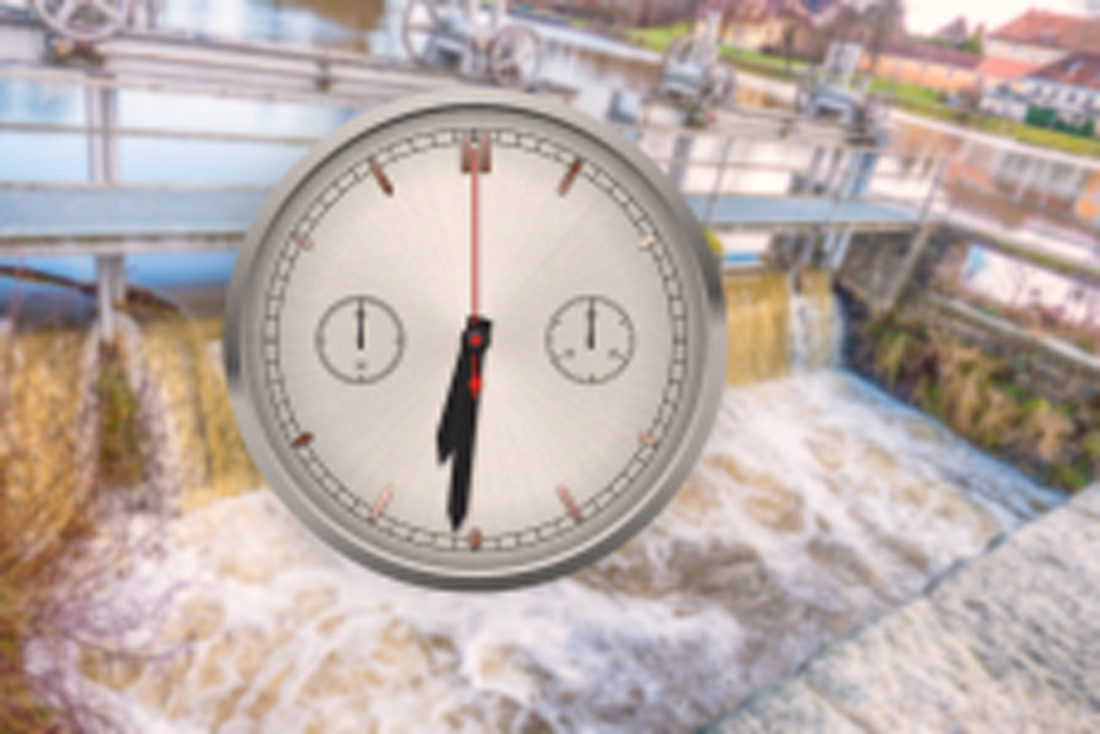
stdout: **6:31**
